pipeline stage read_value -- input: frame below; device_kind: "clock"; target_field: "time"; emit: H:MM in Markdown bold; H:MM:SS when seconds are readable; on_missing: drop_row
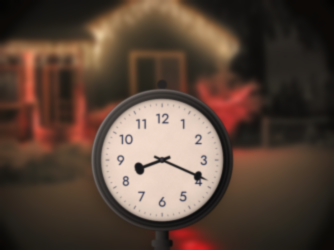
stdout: **8:19**
